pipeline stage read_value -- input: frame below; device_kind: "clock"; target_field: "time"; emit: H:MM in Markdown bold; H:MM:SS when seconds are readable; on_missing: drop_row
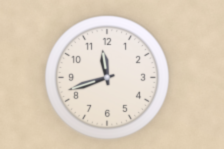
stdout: **11:42**
